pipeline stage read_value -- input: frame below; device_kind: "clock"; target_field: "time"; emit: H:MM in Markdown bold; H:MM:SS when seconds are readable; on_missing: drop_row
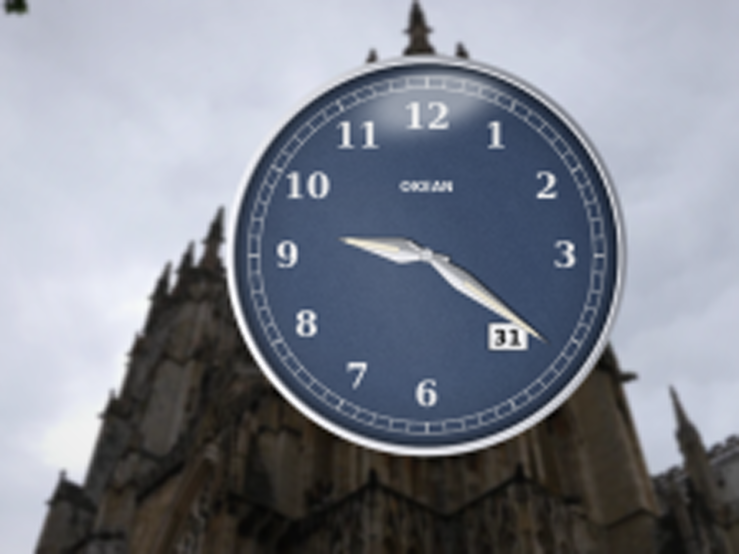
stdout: **9:21**
